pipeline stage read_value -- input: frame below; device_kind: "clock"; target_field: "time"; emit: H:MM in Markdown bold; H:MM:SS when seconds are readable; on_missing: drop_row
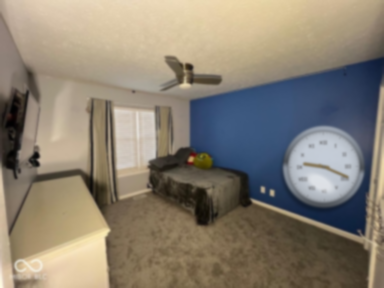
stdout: **9:19**
